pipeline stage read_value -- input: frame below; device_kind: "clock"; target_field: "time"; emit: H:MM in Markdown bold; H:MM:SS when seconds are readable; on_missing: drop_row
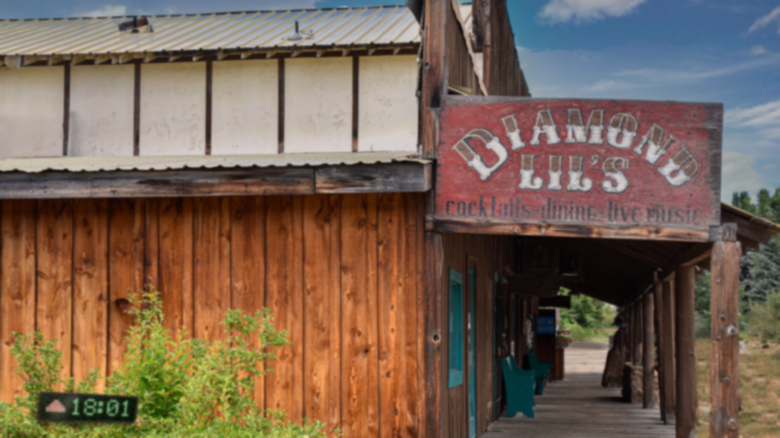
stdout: **18:01**
